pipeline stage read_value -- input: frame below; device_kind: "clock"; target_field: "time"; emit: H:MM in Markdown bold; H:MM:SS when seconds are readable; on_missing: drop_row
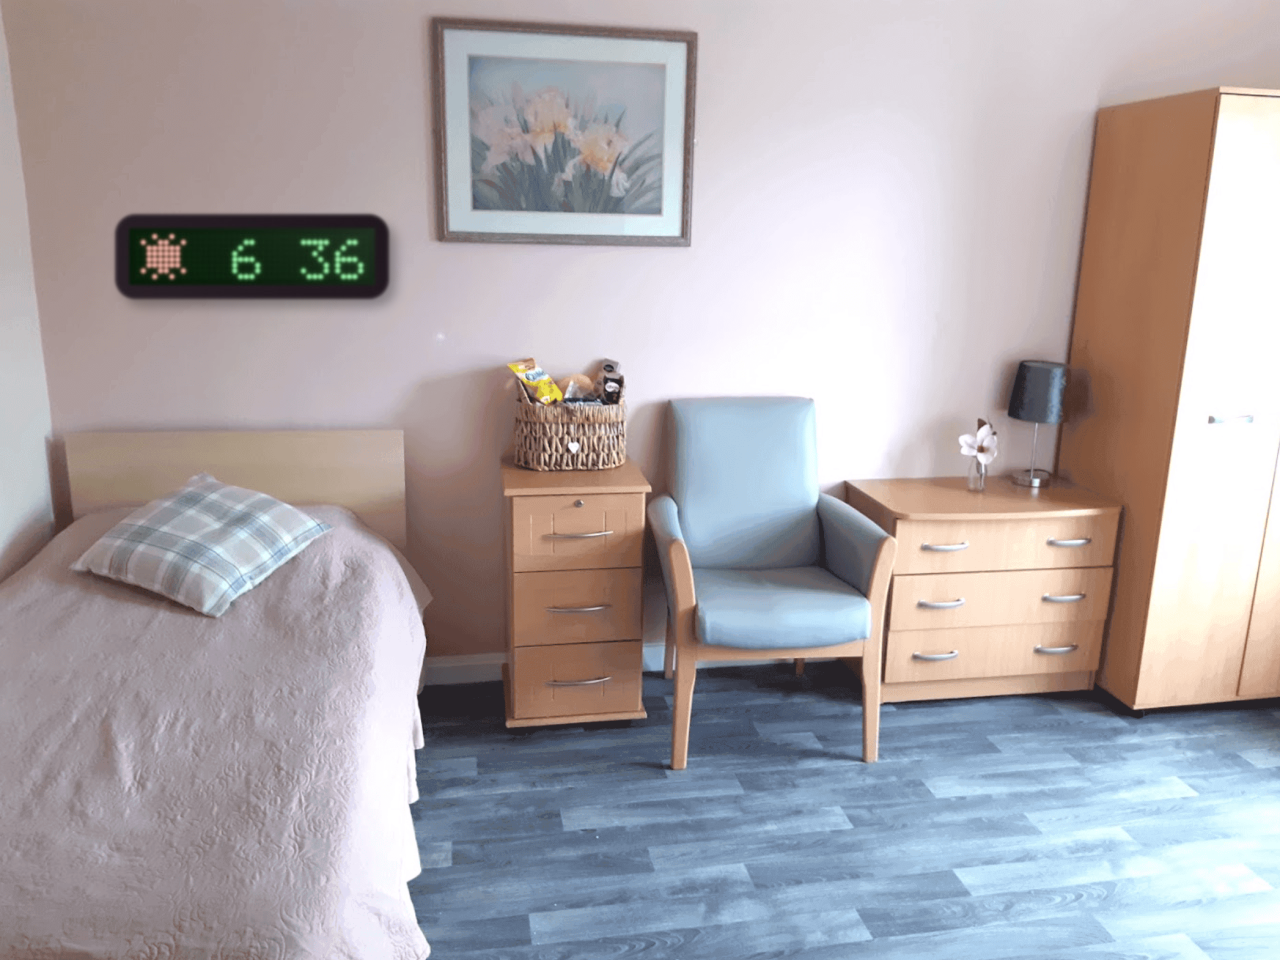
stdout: **6:36**
